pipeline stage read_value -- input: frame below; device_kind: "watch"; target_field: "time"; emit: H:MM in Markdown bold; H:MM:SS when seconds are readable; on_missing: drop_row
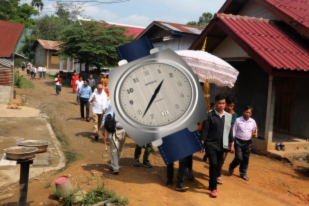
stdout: **1:38**
